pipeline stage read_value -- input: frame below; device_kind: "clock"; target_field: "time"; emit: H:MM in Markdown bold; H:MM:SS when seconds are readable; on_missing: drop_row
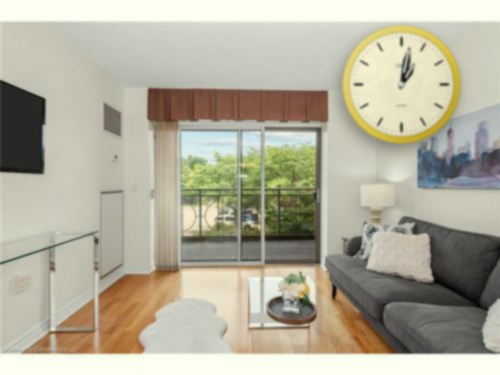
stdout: **1:02**
